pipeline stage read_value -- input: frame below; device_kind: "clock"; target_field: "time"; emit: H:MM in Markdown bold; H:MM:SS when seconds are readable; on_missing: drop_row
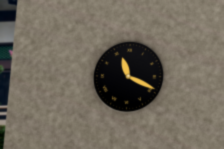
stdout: **11:19**
